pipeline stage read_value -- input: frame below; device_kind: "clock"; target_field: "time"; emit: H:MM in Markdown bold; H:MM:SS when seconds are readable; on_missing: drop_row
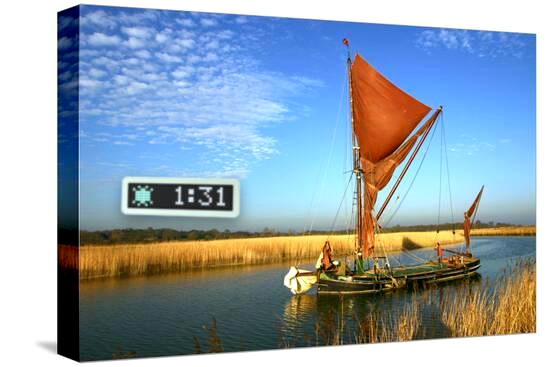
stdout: **1:31**
